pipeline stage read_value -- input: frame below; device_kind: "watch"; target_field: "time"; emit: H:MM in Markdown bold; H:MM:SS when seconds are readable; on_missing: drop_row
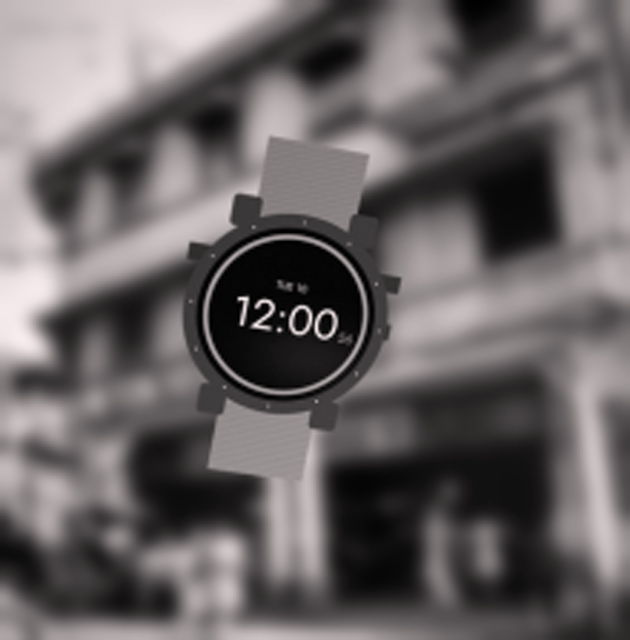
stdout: **12:00**
